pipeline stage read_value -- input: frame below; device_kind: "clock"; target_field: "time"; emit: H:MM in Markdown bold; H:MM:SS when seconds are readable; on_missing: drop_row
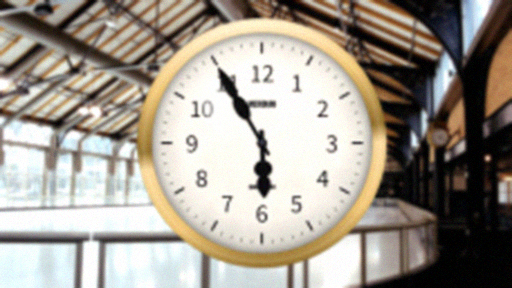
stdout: **5:55**
